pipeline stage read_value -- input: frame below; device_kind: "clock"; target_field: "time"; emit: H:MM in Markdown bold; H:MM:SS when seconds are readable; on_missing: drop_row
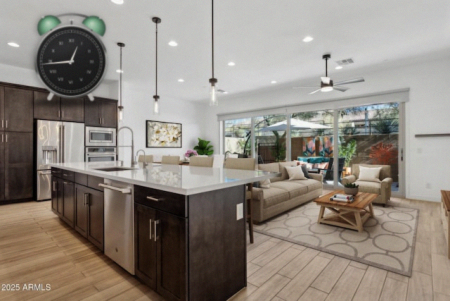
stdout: **12:44**
